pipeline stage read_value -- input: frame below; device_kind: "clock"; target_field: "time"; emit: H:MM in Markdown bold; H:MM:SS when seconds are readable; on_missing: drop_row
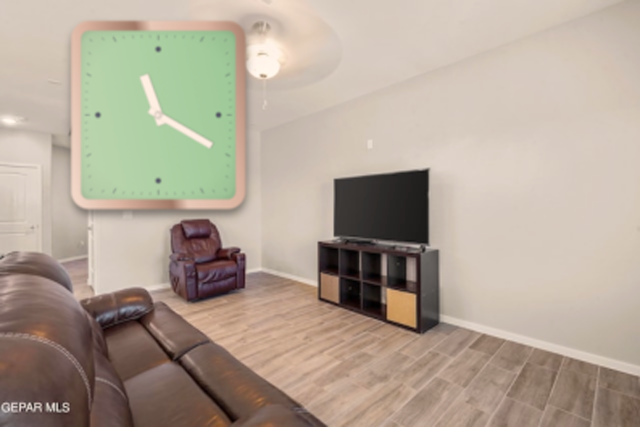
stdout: **11:20**
